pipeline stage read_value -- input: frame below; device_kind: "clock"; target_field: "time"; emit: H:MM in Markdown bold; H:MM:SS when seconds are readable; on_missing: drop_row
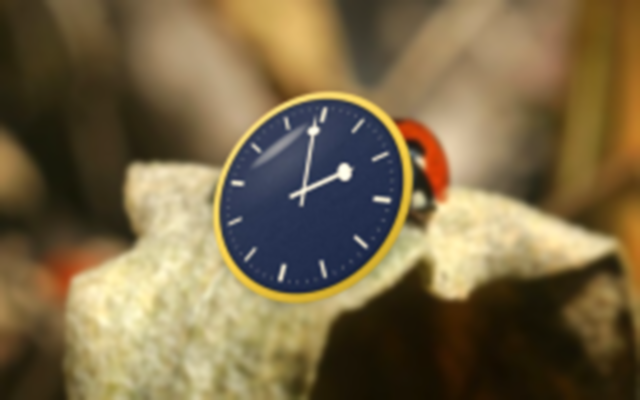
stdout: **1:59**
